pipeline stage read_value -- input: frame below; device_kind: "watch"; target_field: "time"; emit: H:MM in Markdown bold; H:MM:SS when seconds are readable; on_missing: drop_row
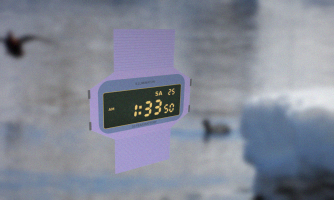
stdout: **1:33:50**
